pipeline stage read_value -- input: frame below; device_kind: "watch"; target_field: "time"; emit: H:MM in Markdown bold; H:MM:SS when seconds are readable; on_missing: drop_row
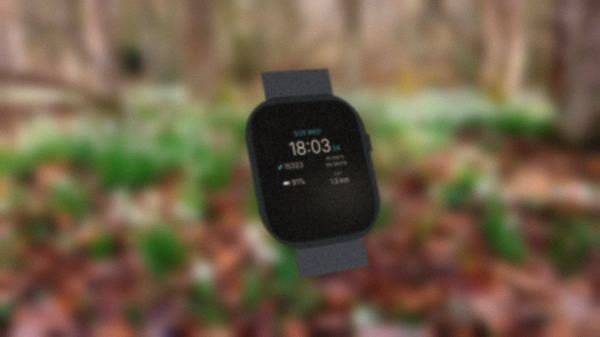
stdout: **18:03**
